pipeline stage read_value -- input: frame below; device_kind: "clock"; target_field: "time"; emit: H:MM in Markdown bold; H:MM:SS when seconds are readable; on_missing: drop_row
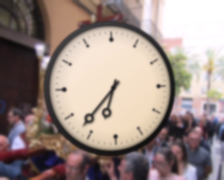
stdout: **6:37**
